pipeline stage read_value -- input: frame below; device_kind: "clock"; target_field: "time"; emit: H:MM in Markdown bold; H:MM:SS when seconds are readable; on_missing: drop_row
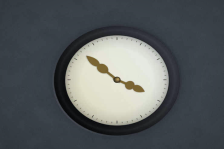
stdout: **3:52**
